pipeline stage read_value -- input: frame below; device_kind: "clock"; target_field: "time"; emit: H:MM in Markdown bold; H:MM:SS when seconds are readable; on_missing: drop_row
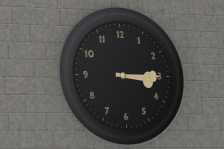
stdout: **3:15**
